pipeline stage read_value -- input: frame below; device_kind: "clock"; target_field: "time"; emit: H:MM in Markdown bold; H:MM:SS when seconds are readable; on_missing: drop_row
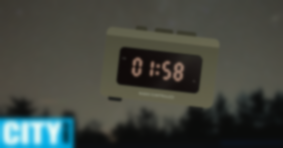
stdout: **1:58**
